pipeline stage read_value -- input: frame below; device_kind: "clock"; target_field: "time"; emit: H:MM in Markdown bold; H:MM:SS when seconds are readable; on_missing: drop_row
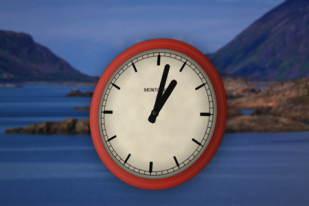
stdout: **1:02**
